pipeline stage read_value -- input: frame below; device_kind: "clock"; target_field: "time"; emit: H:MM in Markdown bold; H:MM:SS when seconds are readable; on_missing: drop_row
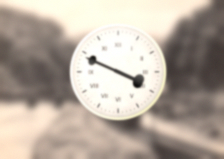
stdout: **3:49**
